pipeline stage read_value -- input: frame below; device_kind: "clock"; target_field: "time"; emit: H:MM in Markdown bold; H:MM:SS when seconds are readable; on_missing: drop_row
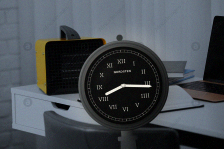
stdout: **8:16**
